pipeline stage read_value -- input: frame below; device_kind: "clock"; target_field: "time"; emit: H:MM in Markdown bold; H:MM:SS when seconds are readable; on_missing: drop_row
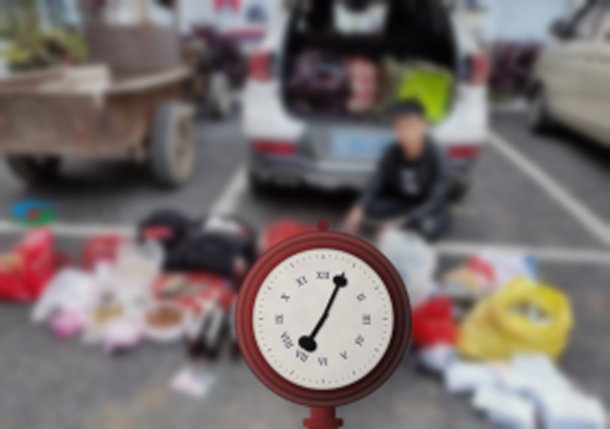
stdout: **7:04**
